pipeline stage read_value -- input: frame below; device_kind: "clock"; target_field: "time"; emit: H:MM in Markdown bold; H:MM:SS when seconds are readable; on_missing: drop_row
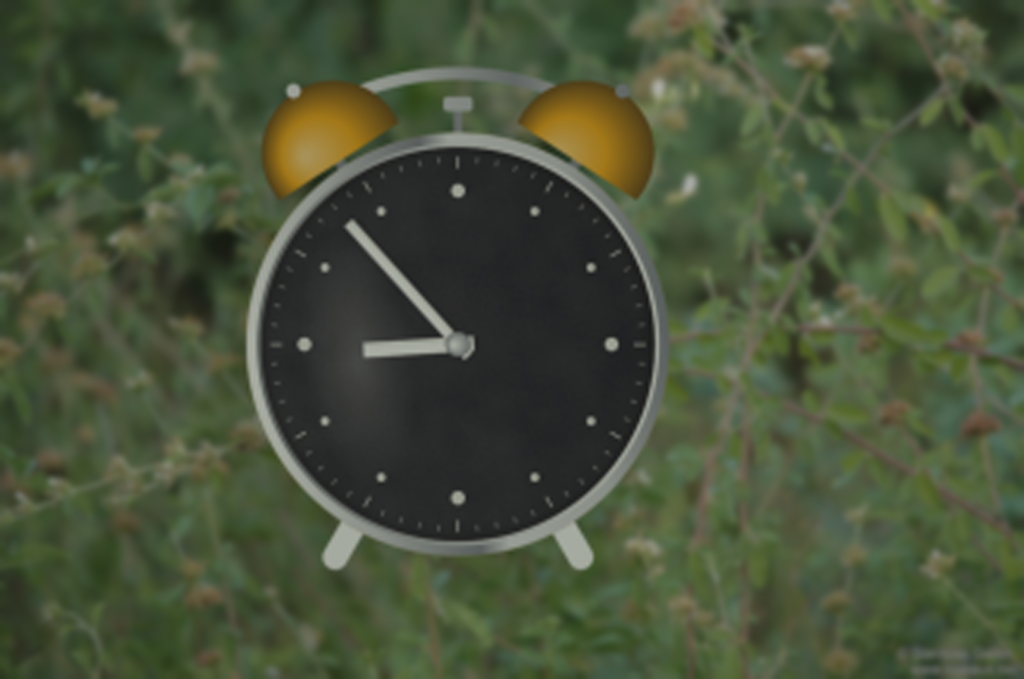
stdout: **8:53**
